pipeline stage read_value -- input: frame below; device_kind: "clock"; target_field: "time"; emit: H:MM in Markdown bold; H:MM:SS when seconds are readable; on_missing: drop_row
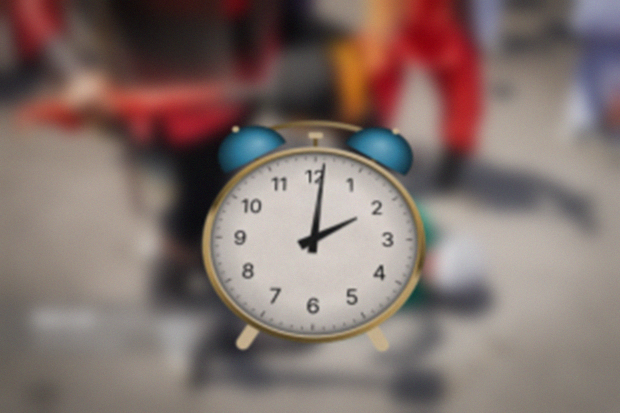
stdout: **2:01**
